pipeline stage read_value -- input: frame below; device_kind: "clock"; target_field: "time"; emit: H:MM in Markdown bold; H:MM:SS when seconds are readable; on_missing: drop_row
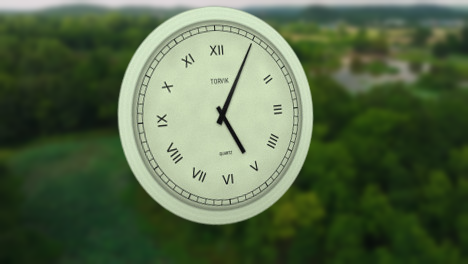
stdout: **5:05**
